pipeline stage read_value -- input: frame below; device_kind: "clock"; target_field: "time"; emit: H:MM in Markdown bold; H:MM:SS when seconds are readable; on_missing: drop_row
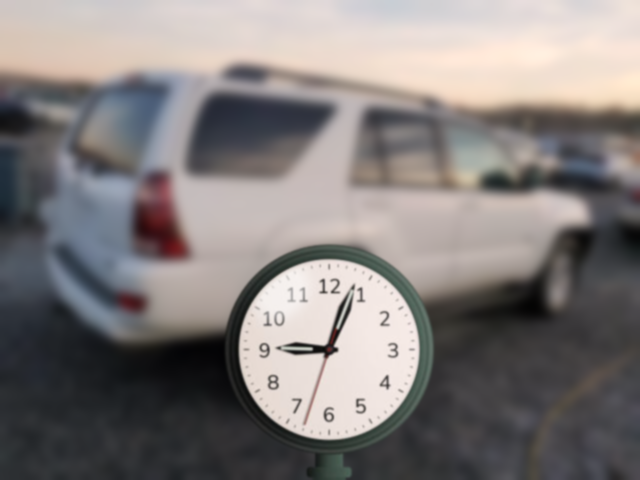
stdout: **9:03:33**
